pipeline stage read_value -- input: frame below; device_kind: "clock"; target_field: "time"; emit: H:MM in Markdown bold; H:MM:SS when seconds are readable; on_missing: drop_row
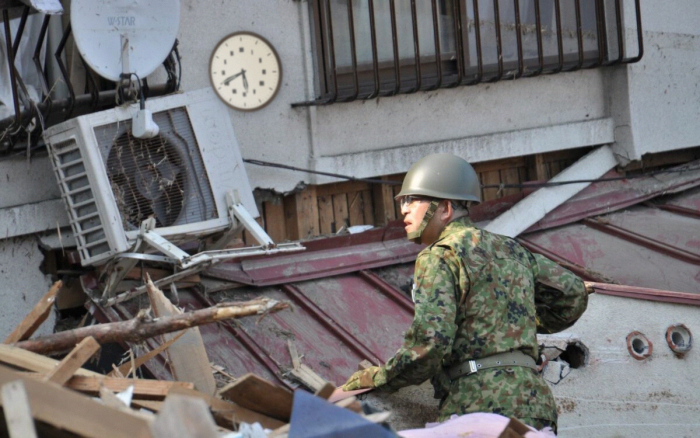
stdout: **5:41**
